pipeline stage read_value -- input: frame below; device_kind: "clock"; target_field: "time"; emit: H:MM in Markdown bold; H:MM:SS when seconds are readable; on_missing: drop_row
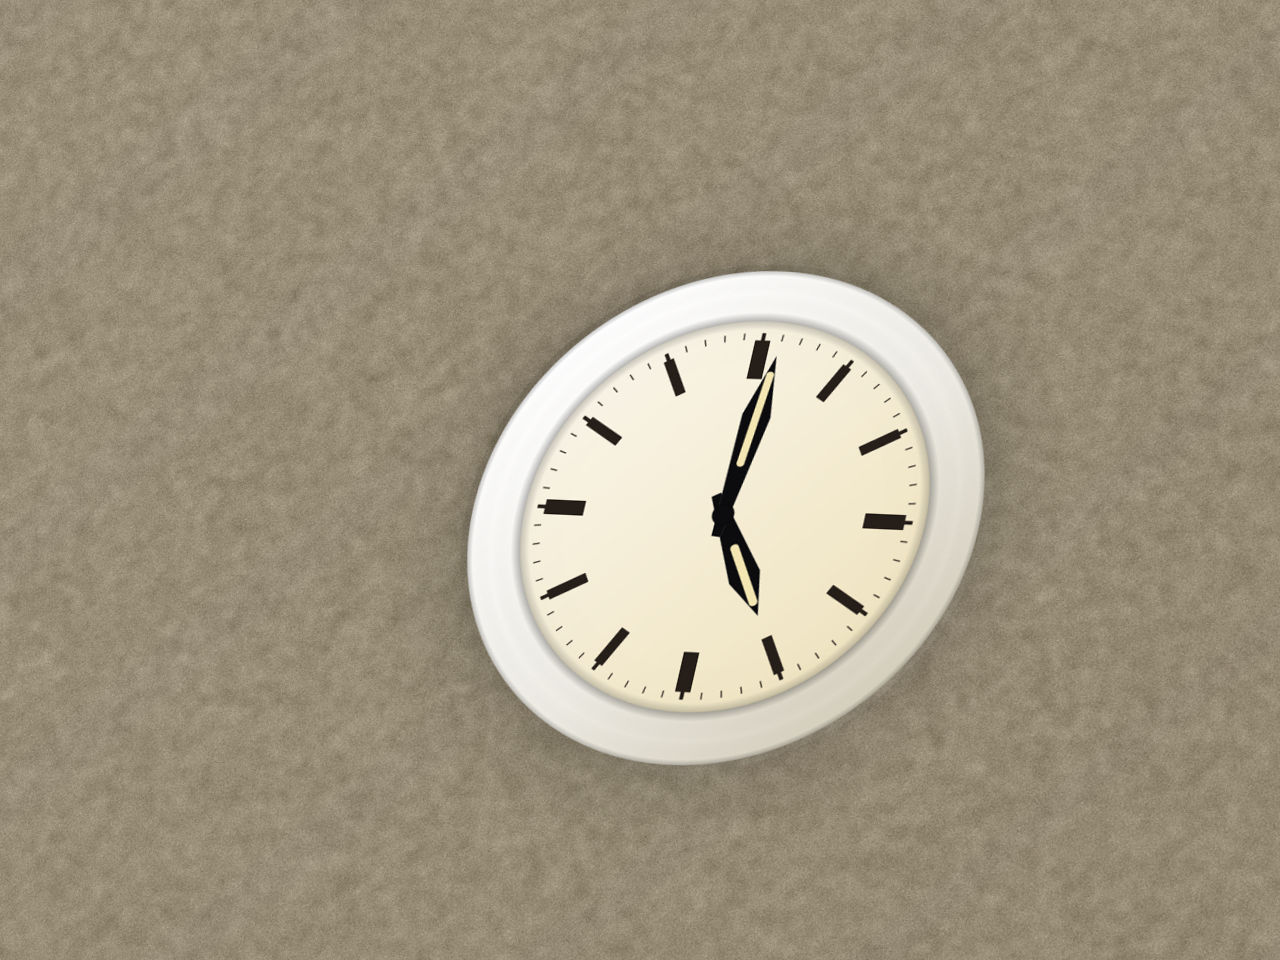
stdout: **5:01**
